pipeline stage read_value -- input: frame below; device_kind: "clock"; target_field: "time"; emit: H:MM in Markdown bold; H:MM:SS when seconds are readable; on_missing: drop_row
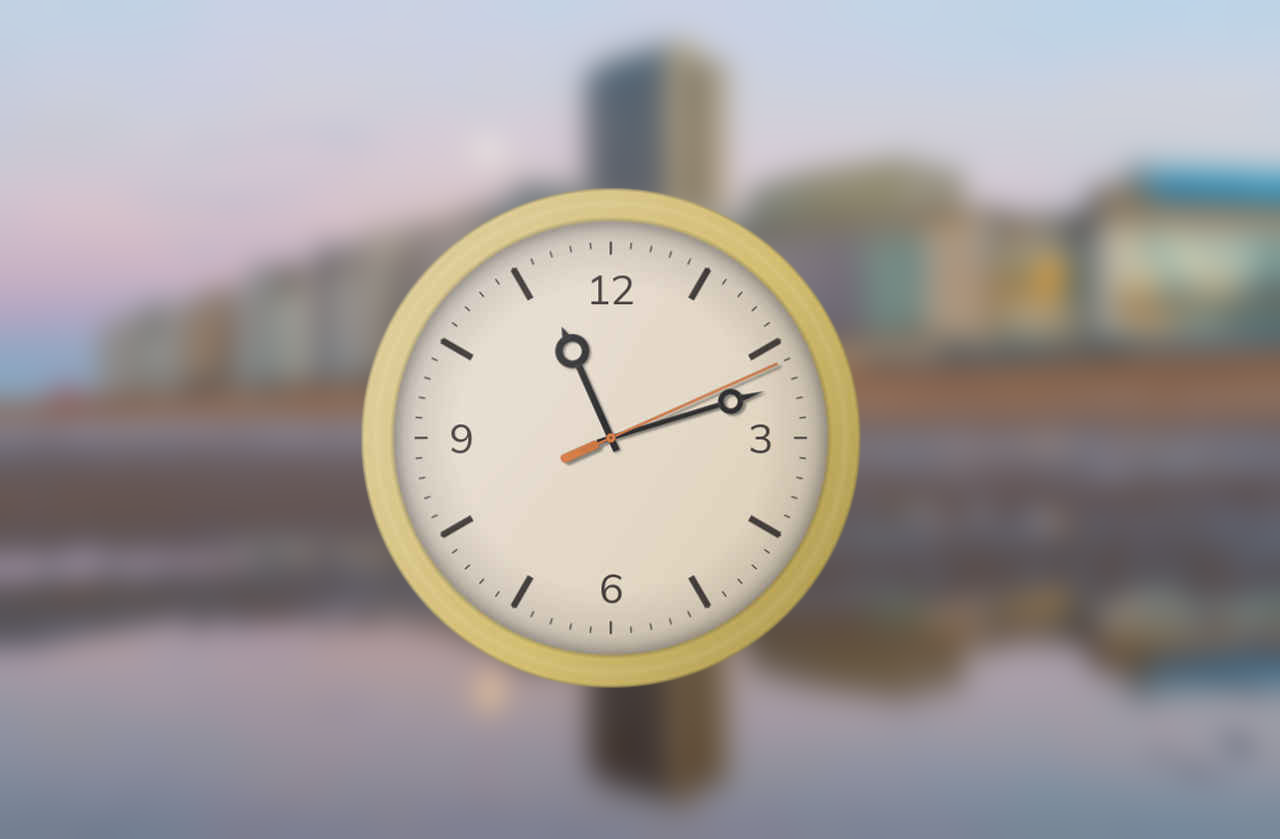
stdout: **11:12:11**
